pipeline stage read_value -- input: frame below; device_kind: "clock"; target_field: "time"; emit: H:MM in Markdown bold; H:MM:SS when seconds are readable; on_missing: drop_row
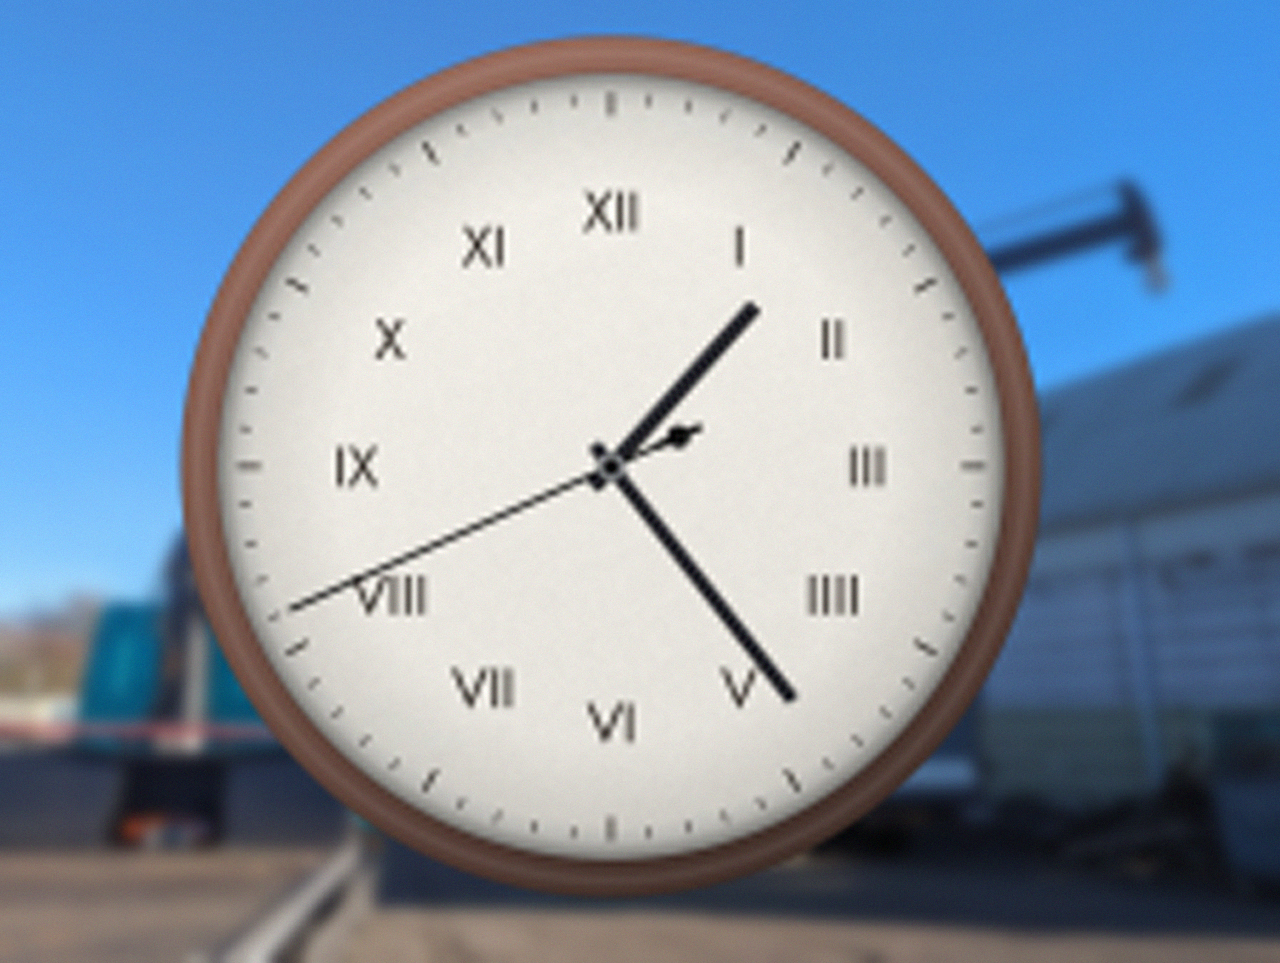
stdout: **1:23:41**
